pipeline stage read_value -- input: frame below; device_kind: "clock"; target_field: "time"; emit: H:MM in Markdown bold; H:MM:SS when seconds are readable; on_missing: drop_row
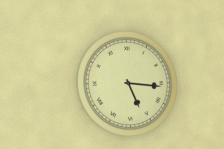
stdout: **5:16**
